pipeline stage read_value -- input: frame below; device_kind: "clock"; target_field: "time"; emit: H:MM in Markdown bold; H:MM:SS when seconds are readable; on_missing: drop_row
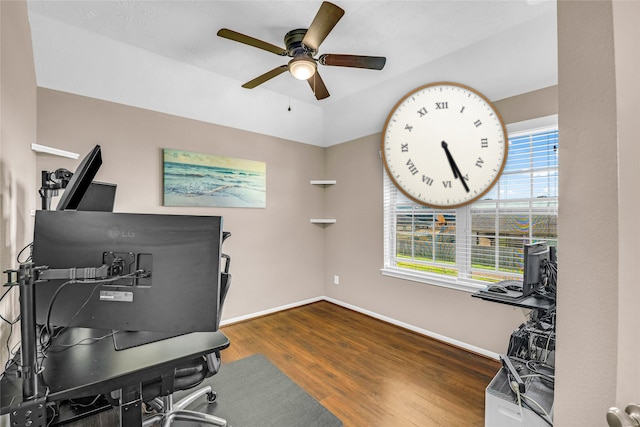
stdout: **5:26**
